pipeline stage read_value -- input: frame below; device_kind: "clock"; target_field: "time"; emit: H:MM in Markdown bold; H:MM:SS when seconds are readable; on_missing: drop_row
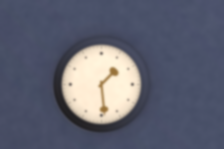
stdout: **1:29**
